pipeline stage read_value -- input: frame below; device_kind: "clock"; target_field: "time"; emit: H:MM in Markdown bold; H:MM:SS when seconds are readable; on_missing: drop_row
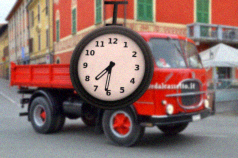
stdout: **7:31**
